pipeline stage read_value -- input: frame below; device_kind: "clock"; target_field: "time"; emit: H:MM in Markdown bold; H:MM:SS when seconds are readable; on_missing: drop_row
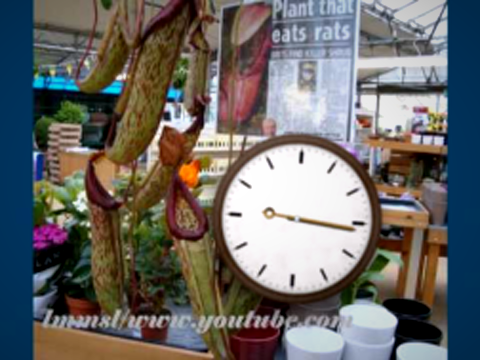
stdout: **9:16**
